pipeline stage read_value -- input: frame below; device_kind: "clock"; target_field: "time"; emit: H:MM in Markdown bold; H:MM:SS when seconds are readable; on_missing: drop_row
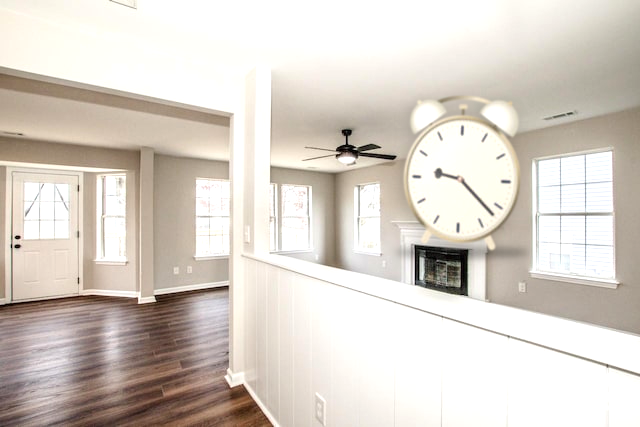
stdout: **9:22**
